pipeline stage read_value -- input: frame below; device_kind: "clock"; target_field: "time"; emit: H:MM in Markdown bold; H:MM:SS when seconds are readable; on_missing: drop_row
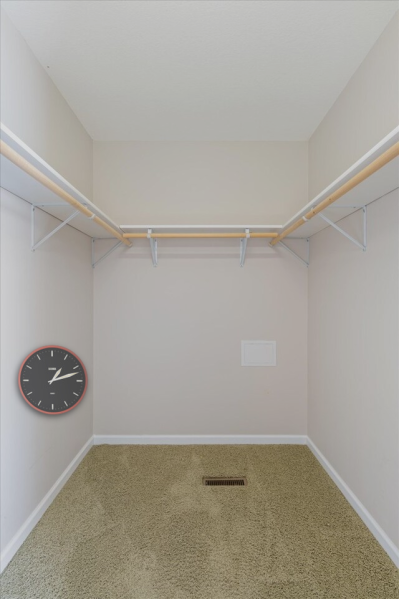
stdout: **1:12**
